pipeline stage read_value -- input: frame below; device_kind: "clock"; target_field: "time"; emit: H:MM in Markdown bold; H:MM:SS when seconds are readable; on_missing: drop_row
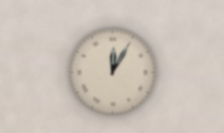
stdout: **12:05**
